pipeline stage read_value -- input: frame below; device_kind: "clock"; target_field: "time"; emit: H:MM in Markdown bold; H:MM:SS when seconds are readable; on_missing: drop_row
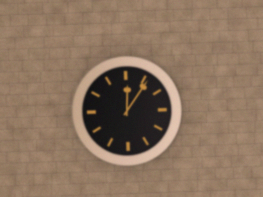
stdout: **12:06**
